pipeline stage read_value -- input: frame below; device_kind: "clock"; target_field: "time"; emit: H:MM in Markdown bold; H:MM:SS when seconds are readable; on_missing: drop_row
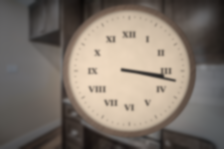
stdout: **3:17**
